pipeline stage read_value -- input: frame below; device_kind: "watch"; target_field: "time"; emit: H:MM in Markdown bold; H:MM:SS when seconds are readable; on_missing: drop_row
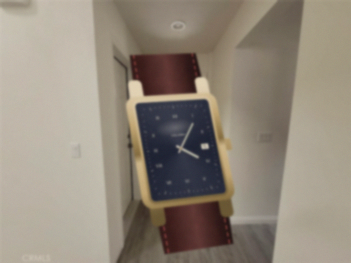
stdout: **4:06**
